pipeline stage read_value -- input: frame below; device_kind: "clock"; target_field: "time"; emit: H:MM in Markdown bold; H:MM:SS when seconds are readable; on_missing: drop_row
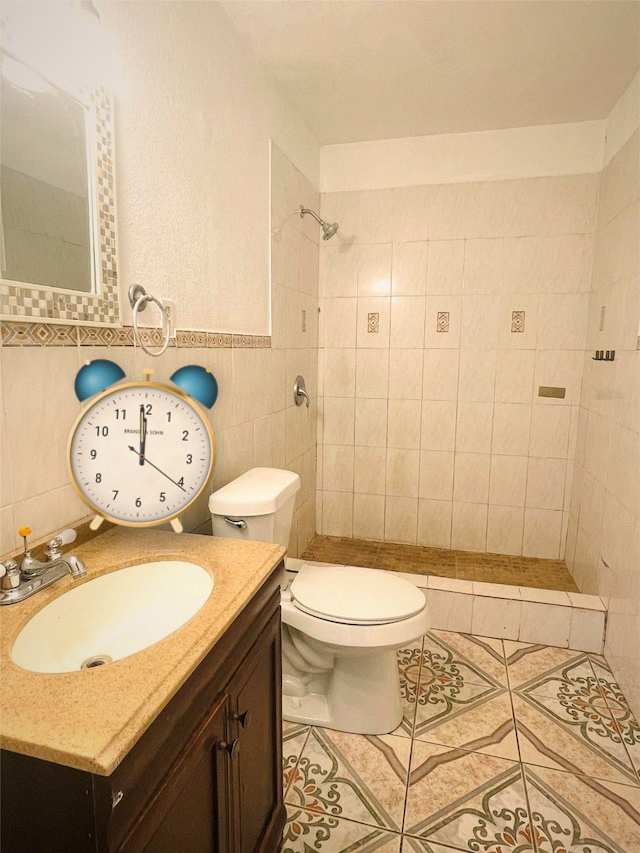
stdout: **11:59:21**
